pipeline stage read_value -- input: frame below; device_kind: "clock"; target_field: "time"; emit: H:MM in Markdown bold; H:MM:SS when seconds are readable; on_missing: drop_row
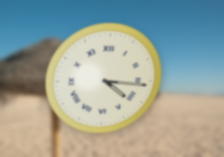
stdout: **4:16**
